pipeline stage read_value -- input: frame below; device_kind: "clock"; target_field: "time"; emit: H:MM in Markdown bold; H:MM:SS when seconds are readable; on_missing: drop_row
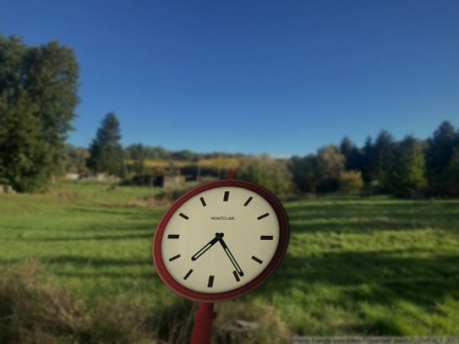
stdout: **7:24**
